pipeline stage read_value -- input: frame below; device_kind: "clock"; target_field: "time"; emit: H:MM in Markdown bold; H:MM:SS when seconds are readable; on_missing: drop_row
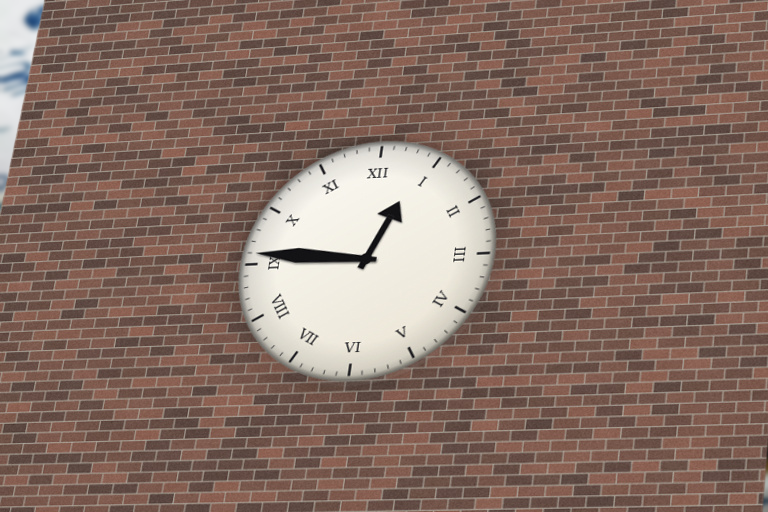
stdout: **12:46**
